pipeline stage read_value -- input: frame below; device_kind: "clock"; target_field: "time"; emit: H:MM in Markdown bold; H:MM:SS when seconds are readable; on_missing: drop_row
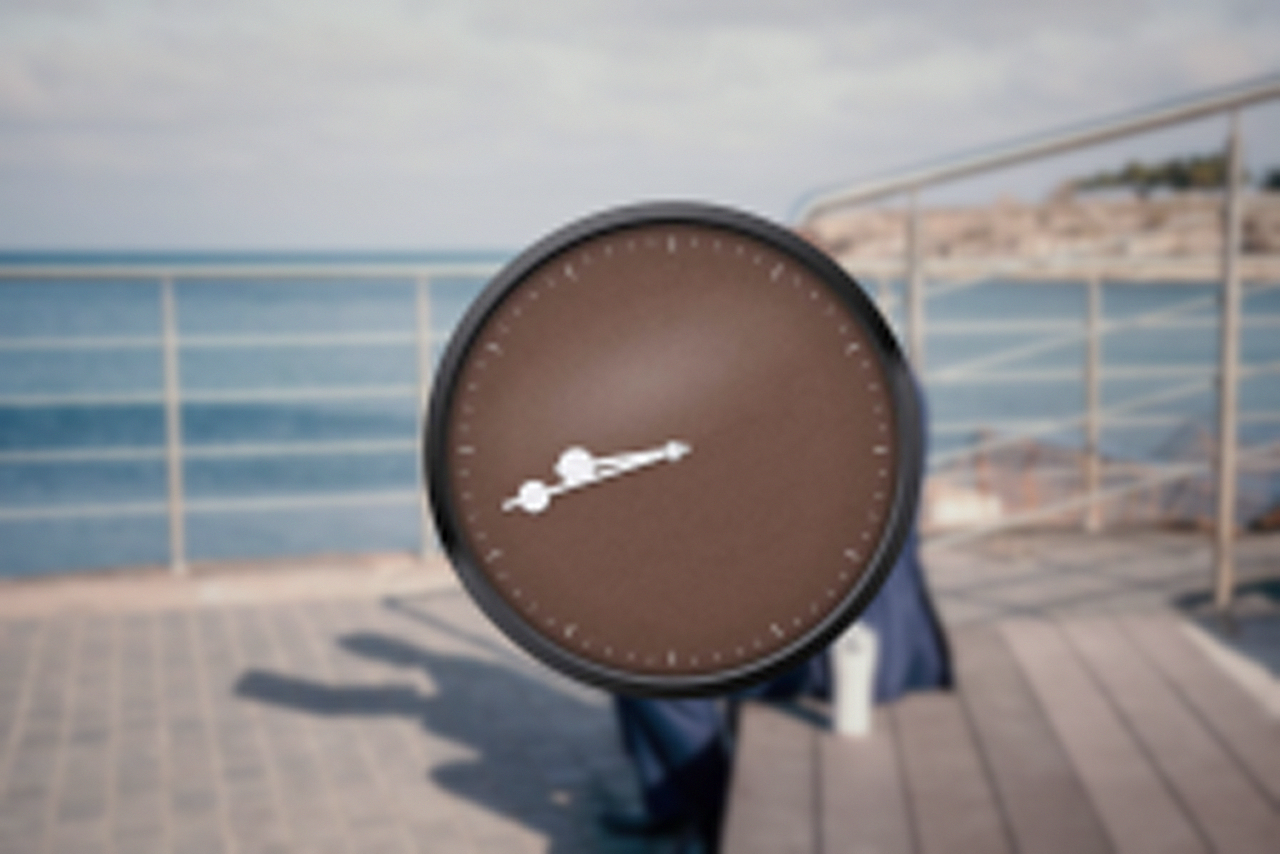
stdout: **8:42**
